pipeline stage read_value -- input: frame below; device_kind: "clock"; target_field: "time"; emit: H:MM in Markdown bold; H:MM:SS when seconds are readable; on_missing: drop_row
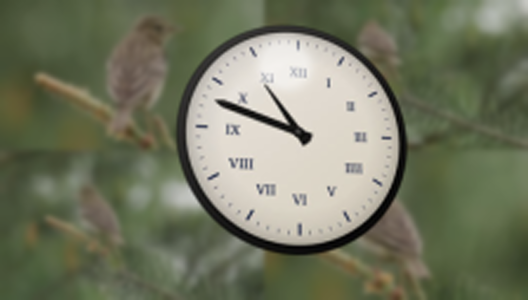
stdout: **10:48**
